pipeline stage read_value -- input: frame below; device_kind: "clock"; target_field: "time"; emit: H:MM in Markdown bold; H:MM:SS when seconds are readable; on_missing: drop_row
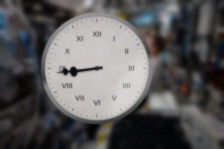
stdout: **8:44**
